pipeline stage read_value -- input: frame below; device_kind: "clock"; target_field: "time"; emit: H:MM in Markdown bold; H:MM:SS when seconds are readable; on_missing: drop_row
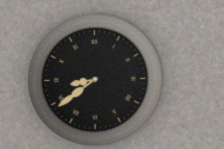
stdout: **8:39**
